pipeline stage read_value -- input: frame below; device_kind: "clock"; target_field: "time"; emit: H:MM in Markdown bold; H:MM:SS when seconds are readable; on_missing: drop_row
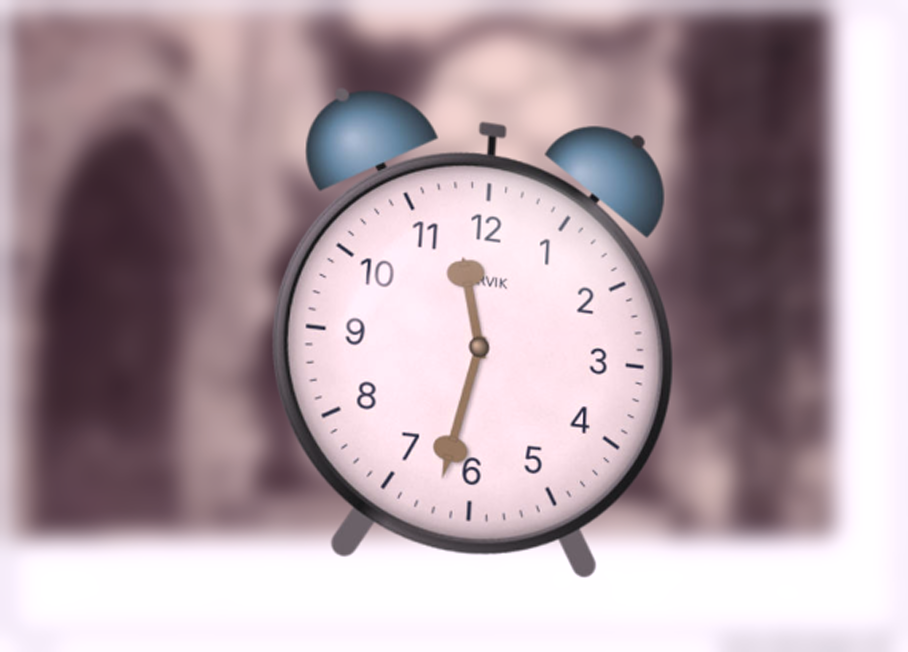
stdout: **11:32**
